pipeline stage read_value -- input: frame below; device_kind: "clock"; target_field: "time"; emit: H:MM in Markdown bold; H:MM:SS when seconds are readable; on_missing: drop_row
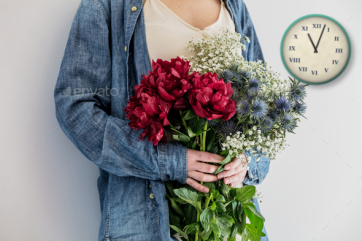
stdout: **11:03**
